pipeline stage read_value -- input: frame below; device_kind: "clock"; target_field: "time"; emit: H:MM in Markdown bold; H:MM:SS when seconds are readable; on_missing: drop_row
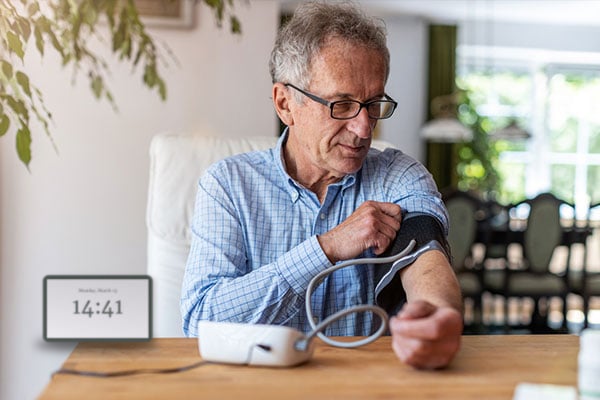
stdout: **14:41**
